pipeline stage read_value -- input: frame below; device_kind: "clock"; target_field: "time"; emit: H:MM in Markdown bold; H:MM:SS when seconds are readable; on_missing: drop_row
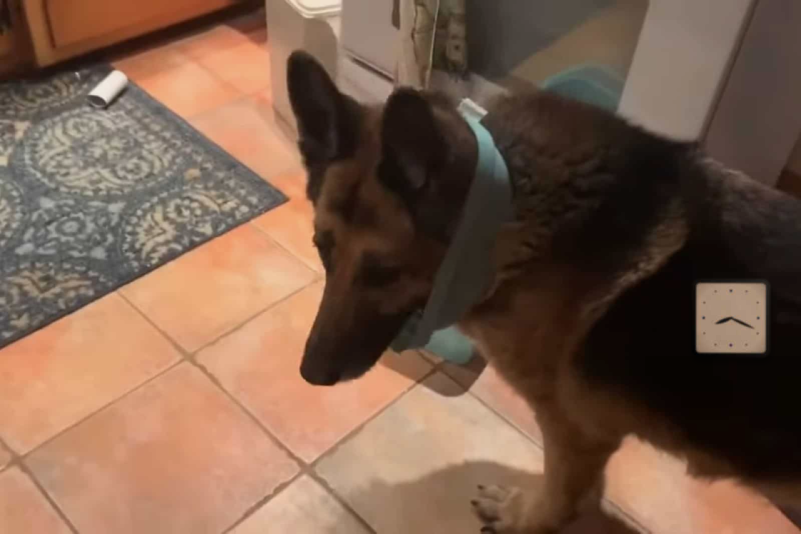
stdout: **8:19**
